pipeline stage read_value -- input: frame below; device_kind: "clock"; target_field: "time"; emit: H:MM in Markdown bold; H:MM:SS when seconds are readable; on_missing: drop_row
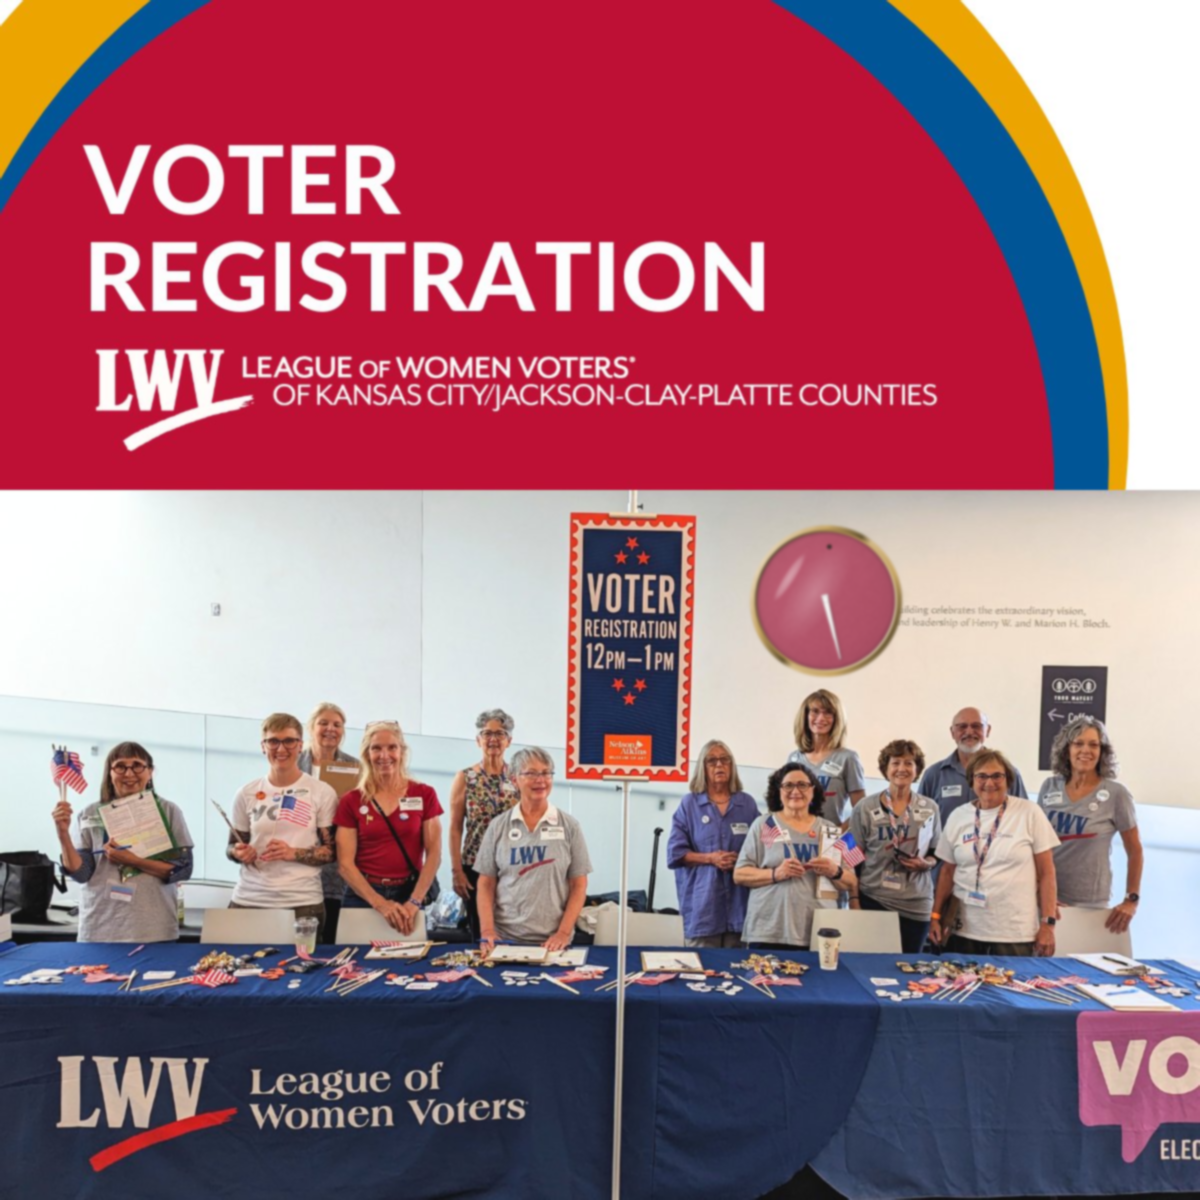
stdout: **5:27**
